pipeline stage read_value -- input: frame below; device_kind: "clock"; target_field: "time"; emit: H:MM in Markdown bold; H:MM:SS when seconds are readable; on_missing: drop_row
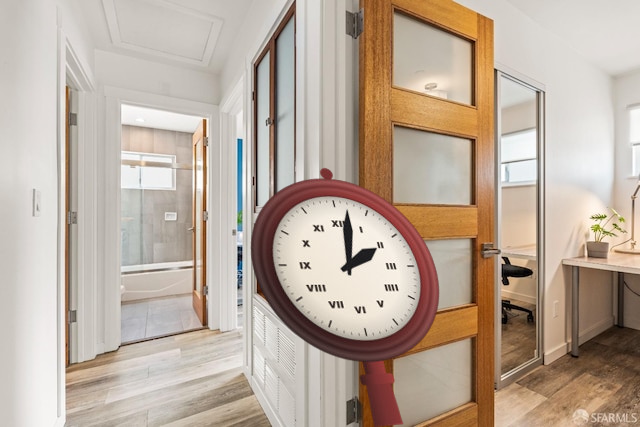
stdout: **2:02**
